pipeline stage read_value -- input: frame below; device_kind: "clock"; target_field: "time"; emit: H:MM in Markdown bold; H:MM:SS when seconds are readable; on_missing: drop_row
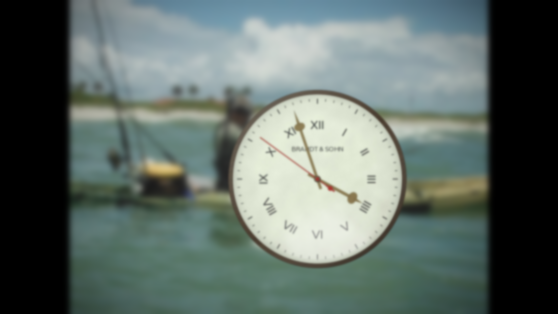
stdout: **3:56:51**
